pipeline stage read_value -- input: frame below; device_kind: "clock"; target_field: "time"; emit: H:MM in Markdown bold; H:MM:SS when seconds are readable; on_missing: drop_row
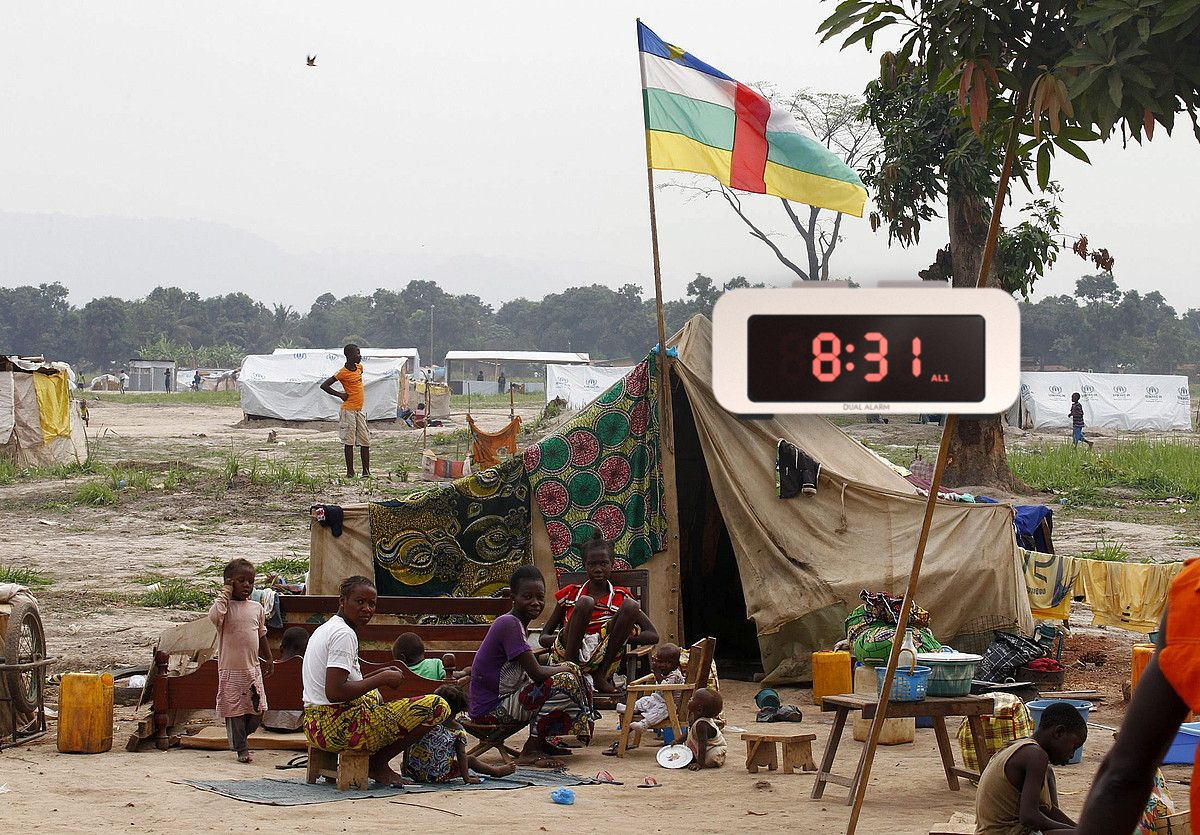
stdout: **8:31**
